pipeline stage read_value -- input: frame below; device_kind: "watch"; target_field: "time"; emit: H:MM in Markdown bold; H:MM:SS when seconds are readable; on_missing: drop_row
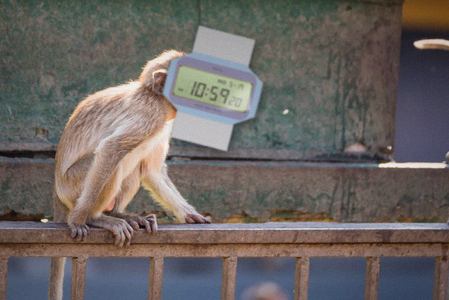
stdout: **10:59**
